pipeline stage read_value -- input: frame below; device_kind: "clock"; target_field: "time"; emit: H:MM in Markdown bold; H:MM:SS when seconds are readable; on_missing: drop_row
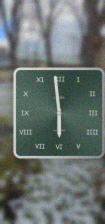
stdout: **5:59**
